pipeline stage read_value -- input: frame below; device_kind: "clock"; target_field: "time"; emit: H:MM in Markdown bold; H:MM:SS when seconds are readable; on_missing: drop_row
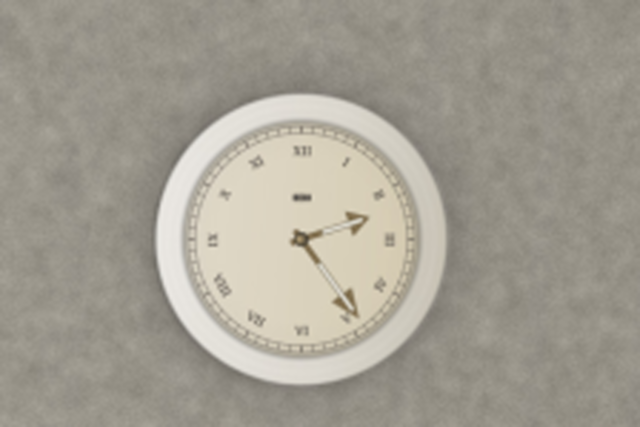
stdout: **2:24**
